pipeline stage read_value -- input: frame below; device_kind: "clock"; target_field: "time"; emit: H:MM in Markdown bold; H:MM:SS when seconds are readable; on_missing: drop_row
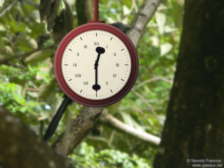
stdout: **12:30**
